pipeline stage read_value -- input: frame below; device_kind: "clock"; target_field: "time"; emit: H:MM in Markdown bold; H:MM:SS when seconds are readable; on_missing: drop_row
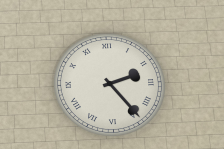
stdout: **2:24**
